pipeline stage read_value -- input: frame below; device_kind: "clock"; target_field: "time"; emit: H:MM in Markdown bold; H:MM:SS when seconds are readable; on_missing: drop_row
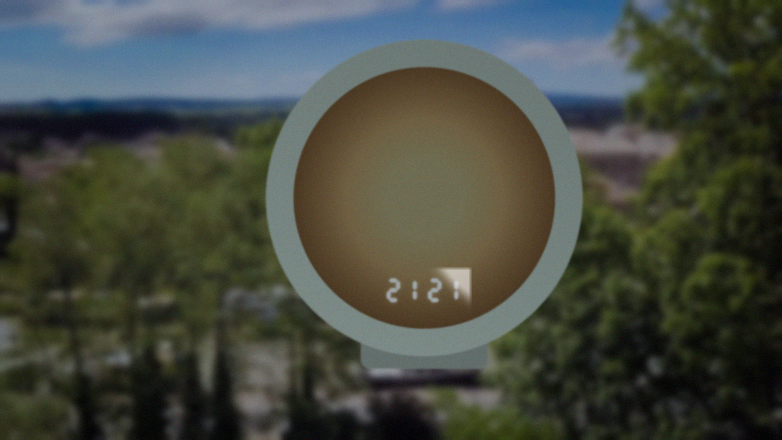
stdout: **21:21**
